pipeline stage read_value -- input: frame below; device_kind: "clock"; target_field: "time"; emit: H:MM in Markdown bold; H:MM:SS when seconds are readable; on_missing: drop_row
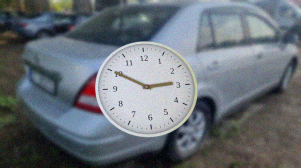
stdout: **2:50**
